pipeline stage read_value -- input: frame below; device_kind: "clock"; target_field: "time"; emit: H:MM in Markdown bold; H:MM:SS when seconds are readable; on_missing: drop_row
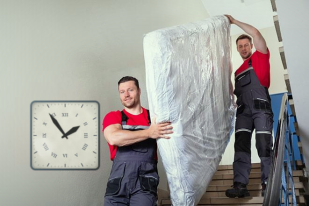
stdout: **1:54**
